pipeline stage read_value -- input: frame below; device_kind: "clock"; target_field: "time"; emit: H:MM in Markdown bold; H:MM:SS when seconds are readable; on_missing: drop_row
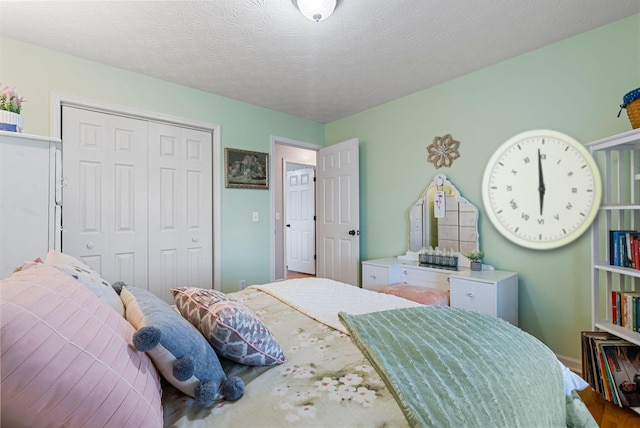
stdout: **5:59**
